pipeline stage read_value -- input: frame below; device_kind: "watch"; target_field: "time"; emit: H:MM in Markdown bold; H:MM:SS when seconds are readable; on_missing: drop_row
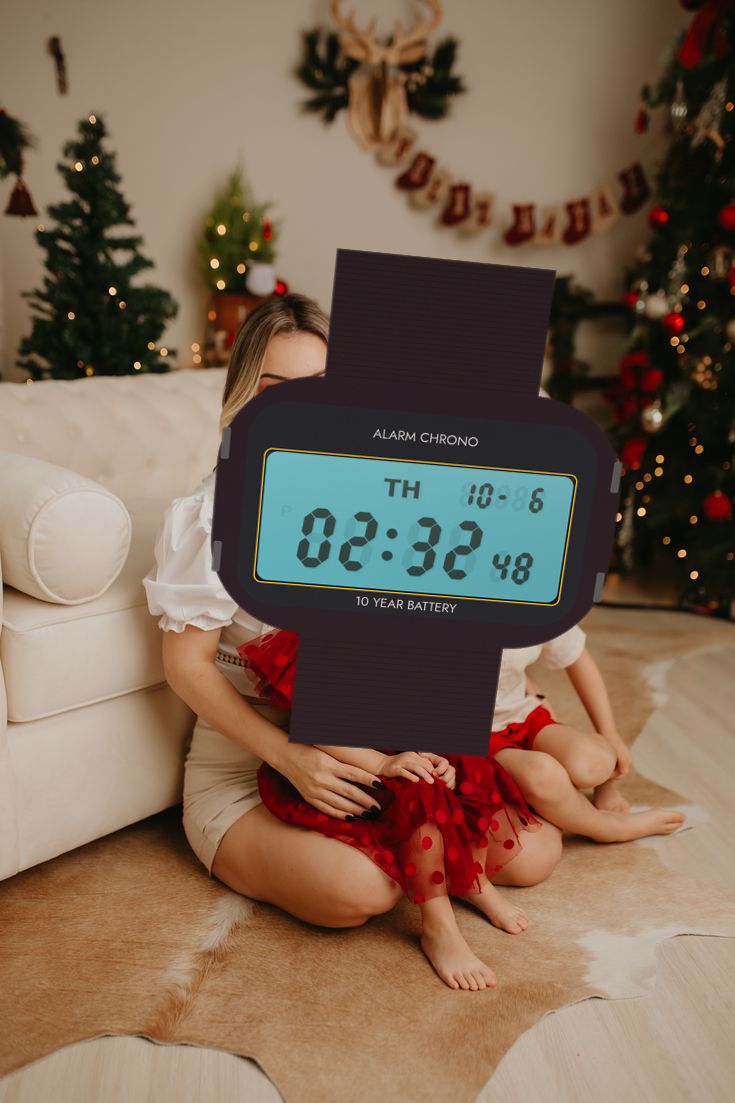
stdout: **2:32:48**
